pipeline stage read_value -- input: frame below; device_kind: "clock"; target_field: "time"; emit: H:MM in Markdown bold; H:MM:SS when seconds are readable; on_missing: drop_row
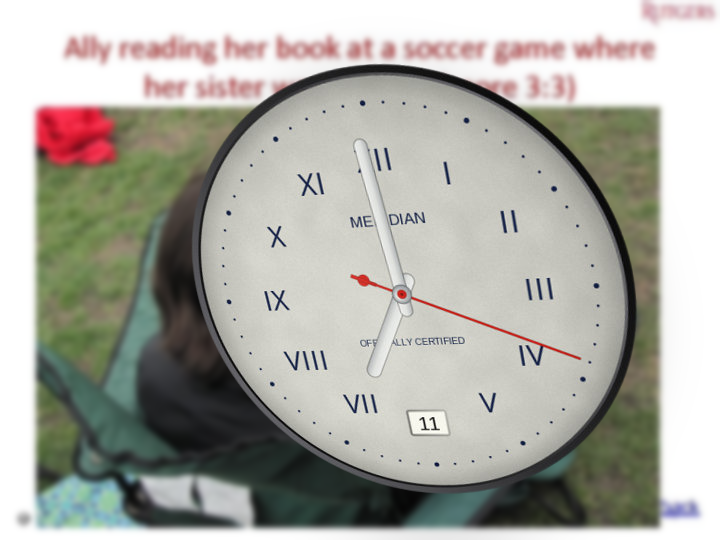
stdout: **6:59:19**
